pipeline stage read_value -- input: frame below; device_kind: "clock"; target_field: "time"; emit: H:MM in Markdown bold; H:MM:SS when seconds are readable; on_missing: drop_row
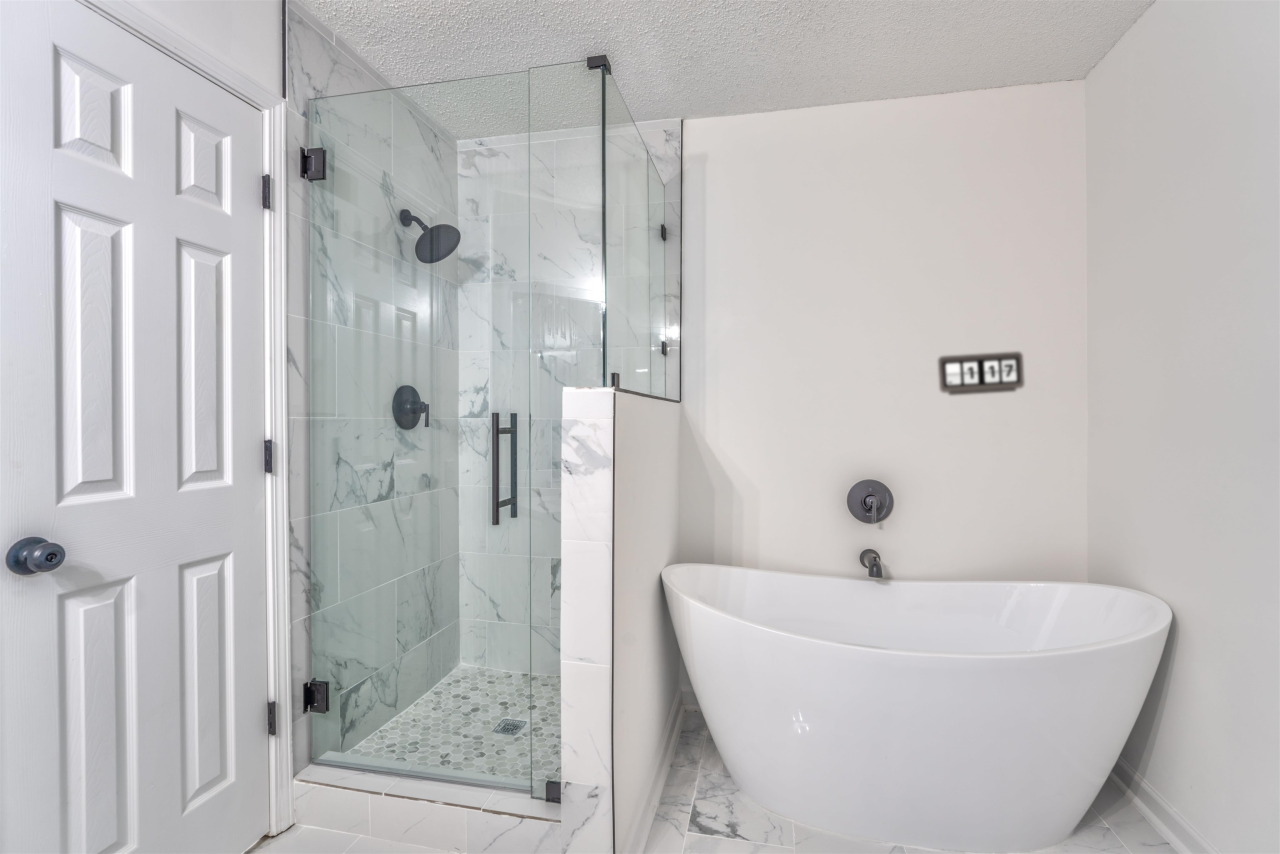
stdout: **1:17**
